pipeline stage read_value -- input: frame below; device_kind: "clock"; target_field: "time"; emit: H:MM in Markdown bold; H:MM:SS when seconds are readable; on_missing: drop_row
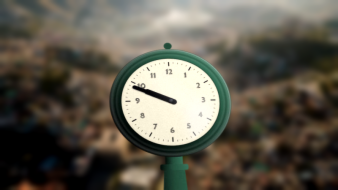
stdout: **9:49**
